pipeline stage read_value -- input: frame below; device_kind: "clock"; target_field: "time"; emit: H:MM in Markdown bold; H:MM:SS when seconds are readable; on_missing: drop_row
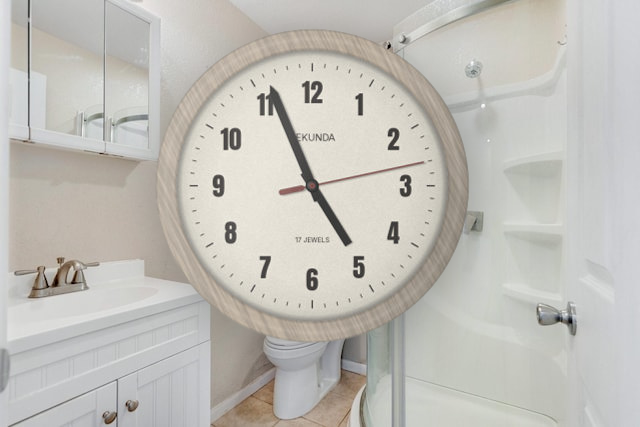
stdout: **4:56:13**
